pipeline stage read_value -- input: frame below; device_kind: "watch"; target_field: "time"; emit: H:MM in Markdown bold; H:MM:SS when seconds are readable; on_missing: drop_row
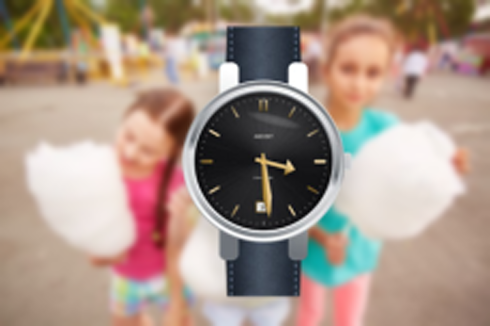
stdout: **3:29**
